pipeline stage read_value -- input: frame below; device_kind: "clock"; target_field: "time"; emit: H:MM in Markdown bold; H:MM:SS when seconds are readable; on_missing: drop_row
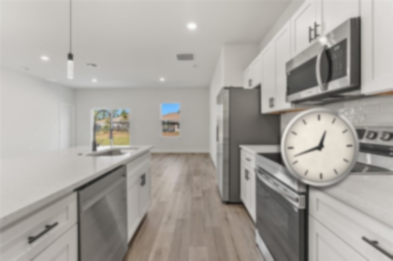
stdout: **12:42**
